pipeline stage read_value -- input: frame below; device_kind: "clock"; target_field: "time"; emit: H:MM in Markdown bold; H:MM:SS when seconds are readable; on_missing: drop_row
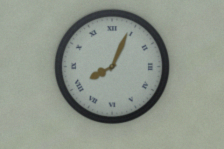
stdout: **8:04**
